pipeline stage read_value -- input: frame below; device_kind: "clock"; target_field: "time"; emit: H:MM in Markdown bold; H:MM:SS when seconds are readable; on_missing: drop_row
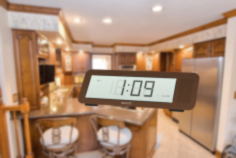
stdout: **1:09**
